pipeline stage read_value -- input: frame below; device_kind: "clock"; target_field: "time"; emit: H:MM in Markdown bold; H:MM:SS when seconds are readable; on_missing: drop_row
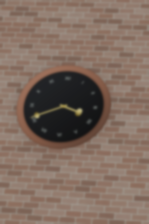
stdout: **3:41**
